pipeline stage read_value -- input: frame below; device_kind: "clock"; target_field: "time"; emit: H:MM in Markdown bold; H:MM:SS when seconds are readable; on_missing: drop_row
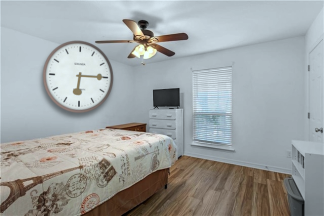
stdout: **6:15**
